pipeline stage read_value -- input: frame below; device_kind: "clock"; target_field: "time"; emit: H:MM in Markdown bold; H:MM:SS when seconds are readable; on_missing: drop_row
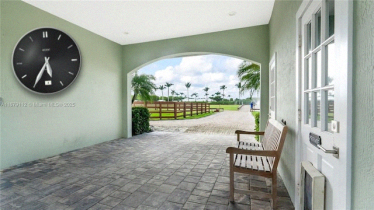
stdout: **5:35**
